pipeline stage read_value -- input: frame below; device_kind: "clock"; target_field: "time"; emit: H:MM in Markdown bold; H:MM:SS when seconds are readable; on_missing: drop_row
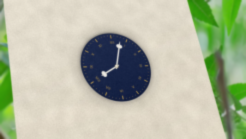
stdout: **8:03**
